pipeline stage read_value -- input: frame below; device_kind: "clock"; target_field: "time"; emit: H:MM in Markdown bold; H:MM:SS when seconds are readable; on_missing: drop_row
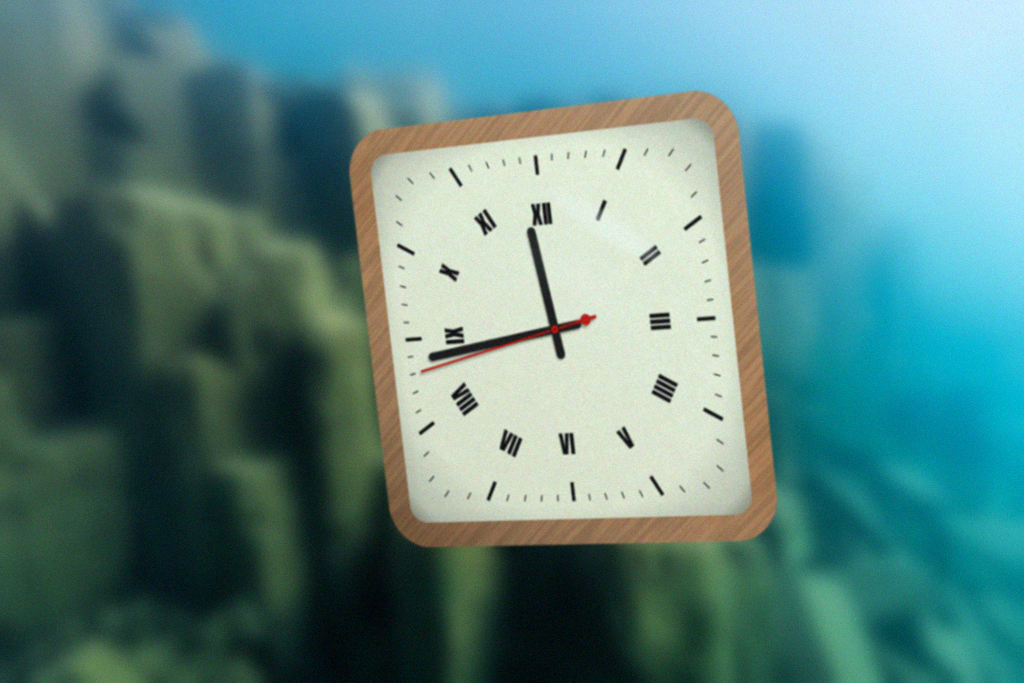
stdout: **11:43:43**
